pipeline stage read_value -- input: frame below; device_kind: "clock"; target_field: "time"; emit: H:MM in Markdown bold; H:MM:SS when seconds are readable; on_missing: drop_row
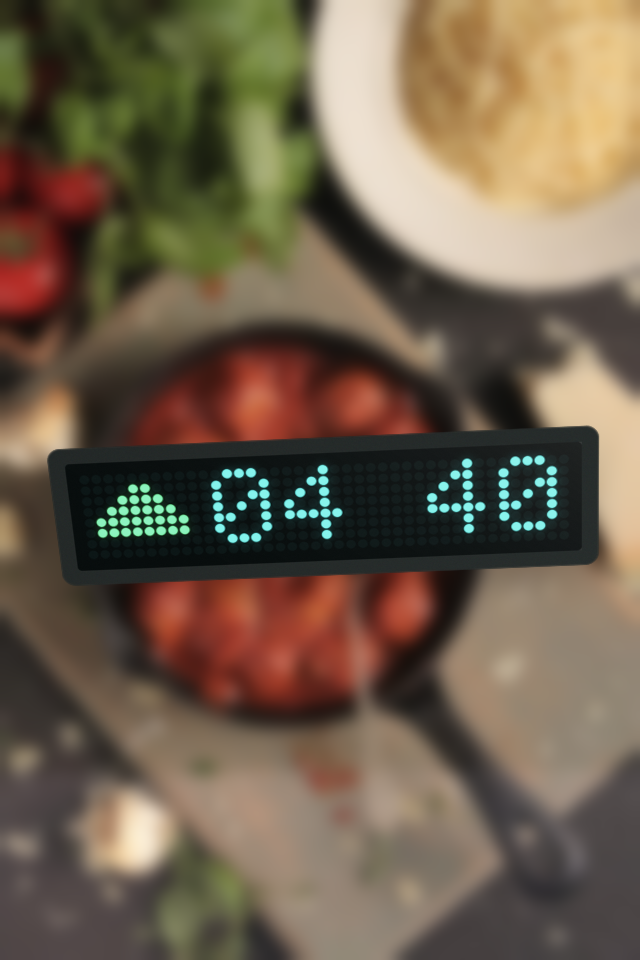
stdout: **4:40**
